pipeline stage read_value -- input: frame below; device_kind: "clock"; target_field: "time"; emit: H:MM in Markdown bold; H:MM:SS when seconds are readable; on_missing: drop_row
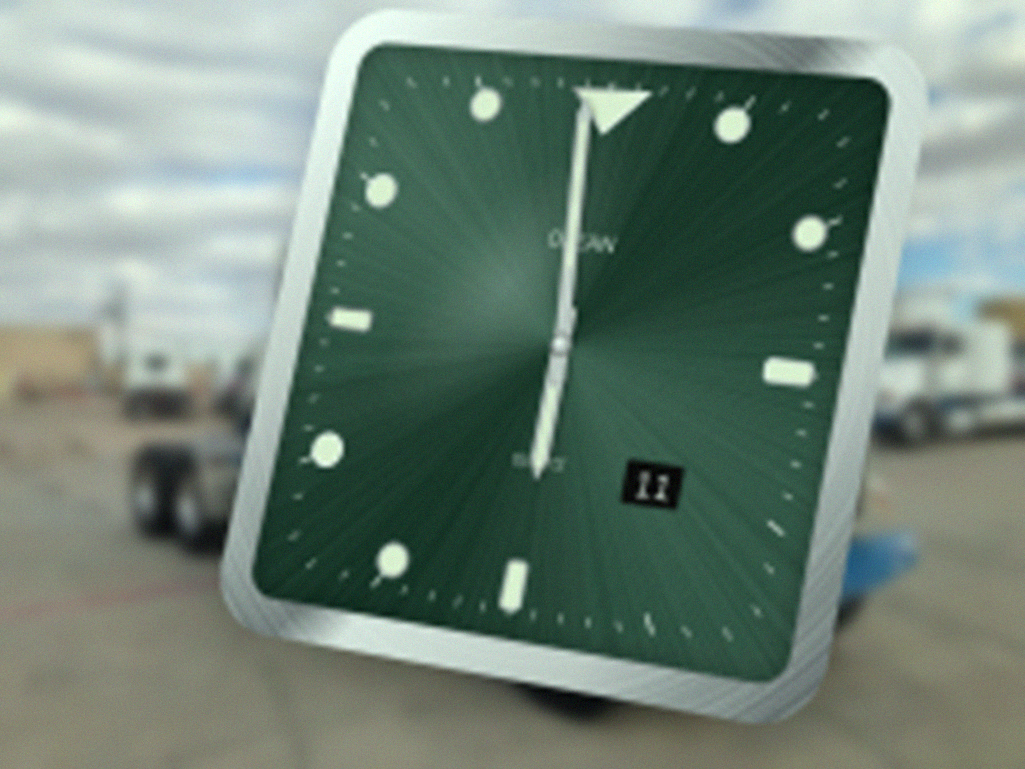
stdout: **5:59**
